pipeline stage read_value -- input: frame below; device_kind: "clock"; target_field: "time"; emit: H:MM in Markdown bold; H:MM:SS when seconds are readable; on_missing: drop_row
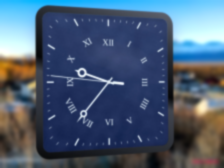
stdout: **9:36:46**
